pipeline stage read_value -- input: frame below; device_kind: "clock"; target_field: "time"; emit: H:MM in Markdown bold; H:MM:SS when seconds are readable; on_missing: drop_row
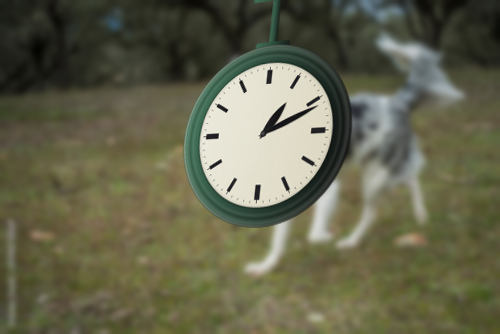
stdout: **1:11**
